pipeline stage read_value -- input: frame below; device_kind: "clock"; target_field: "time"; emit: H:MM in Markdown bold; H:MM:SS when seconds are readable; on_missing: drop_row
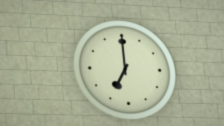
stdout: **7:00**
